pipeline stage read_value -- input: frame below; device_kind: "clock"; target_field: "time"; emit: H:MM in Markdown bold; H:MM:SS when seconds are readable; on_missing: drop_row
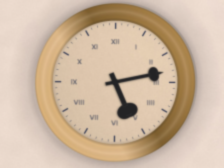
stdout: **5:13**
